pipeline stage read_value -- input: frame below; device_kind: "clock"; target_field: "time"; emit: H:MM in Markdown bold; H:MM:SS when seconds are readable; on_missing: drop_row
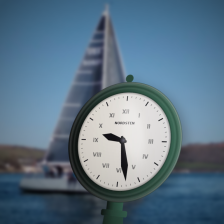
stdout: **9:28**
